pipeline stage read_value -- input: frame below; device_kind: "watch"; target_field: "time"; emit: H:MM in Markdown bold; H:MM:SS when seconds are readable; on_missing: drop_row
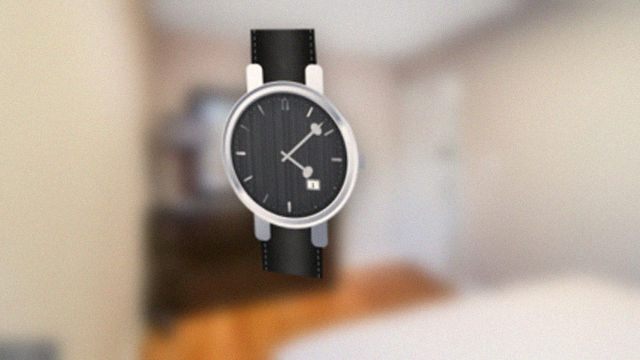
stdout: **4:08**
